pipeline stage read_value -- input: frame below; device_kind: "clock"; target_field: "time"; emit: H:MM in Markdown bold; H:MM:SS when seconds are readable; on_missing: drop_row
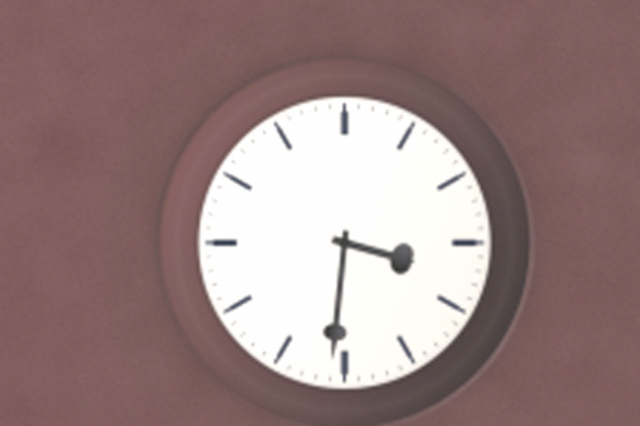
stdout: **3:31**
